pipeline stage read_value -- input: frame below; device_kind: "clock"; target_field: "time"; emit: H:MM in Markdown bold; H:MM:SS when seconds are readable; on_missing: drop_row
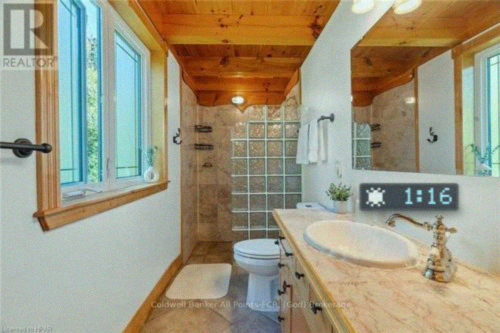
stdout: **1:16**
